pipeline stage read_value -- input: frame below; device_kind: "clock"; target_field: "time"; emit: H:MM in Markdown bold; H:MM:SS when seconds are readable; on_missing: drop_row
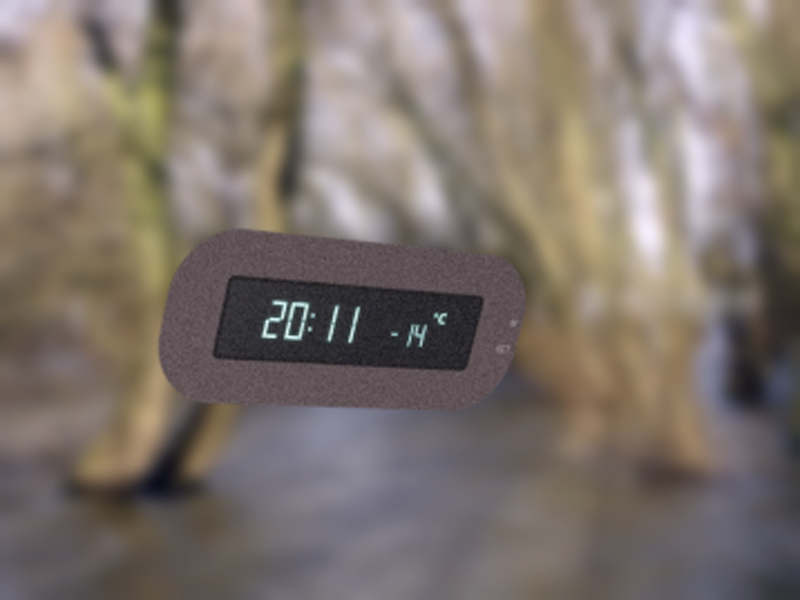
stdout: **20:11**
